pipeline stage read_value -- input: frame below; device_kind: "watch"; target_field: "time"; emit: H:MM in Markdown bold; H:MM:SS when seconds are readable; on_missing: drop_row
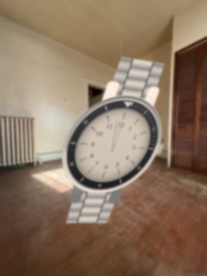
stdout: **11:58**
